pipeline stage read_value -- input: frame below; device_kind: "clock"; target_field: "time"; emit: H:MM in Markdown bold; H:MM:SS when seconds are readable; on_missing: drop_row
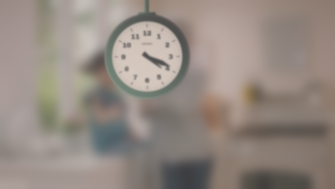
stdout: **4:19**
